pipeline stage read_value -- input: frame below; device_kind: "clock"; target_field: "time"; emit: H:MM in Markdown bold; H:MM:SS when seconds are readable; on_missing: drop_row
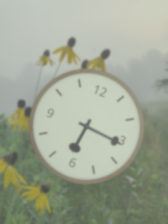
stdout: **6:16**
